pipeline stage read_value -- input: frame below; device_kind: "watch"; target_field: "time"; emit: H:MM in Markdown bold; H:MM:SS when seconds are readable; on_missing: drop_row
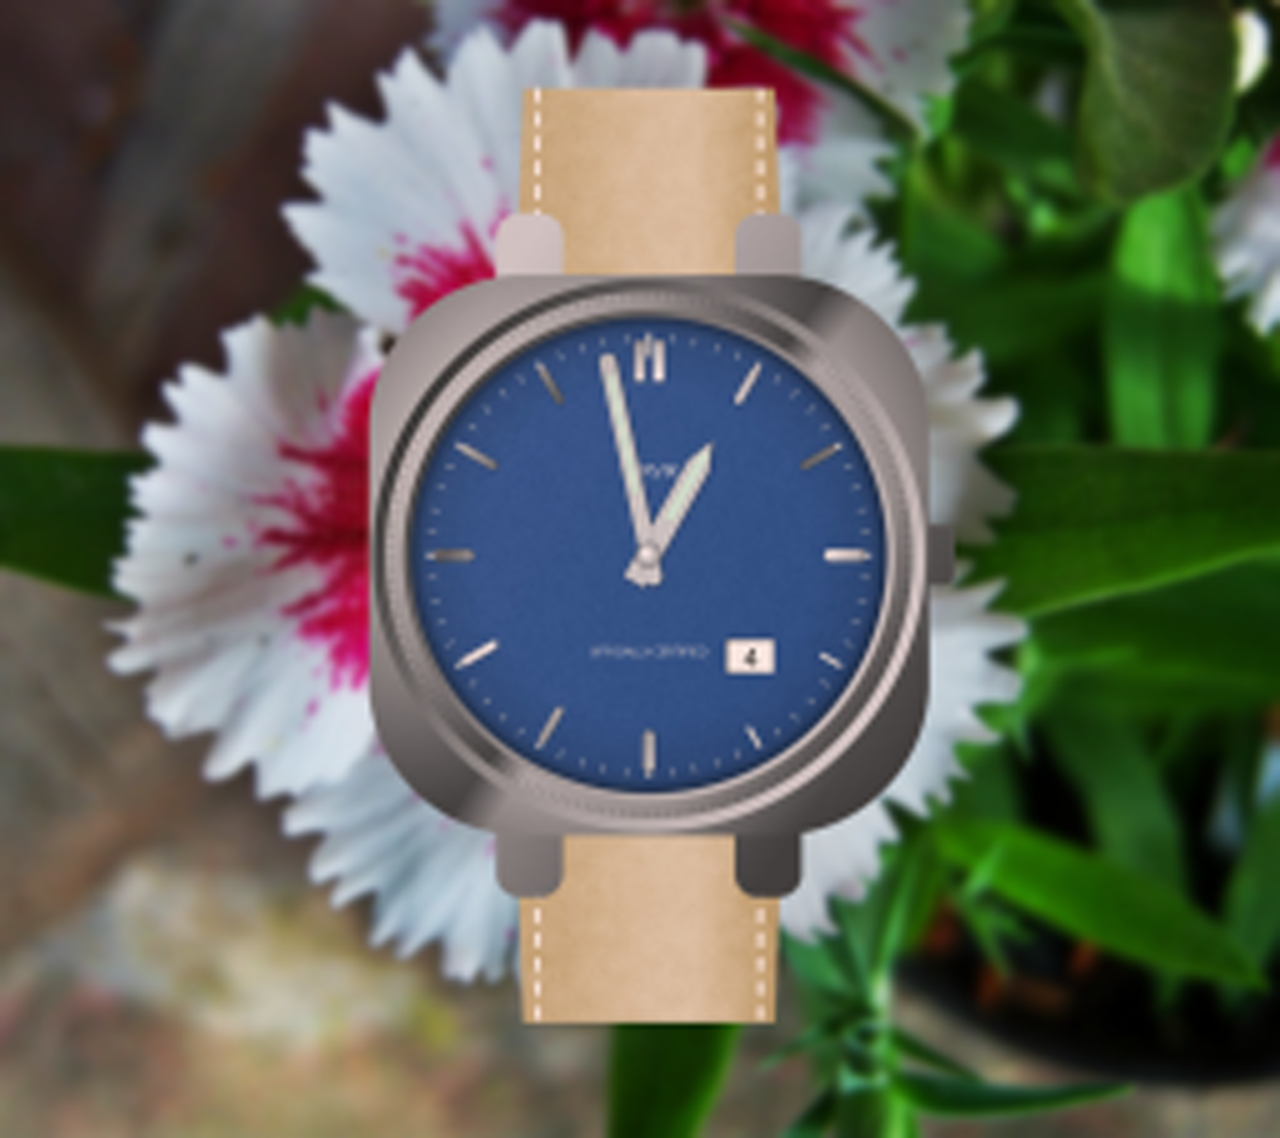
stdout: **12:58**
